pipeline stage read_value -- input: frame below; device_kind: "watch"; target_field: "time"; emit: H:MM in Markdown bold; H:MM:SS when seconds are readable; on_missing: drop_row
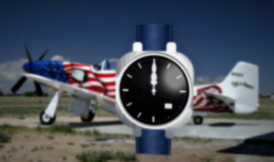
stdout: **12:00**
